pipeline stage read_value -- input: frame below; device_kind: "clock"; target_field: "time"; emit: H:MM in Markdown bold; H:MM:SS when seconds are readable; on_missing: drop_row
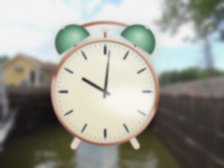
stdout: **10:01**
